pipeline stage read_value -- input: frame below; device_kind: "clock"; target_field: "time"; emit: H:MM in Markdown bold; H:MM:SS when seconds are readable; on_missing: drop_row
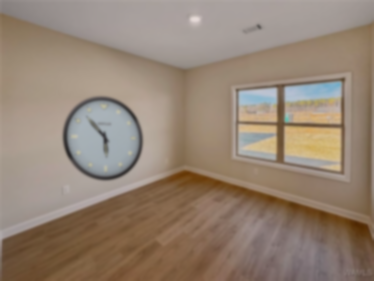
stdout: **5:53**
